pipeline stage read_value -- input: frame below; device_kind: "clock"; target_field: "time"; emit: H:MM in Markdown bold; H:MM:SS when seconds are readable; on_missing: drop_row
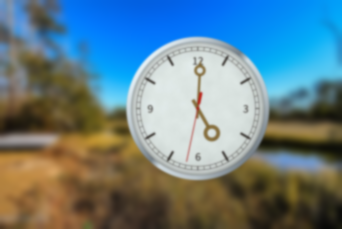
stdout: **5:00:32**
